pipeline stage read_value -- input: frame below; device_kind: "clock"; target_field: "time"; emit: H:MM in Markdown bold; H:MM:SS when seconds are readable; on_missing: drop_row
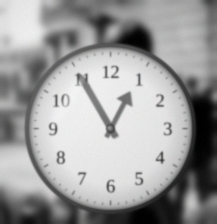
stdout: **12:55**
